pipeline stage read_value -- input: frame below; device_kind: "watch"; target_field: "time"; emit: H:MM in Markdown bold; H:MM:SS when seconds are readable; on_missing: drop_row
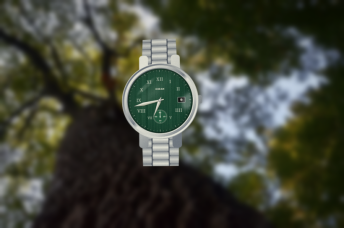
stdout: **6:43**
